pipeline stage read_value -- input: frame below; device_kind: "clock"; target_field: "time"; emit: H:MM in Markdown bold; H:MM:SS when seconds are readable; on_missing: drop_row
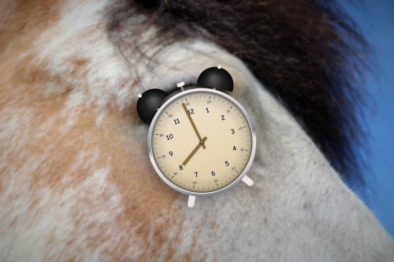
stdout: **7:59**
